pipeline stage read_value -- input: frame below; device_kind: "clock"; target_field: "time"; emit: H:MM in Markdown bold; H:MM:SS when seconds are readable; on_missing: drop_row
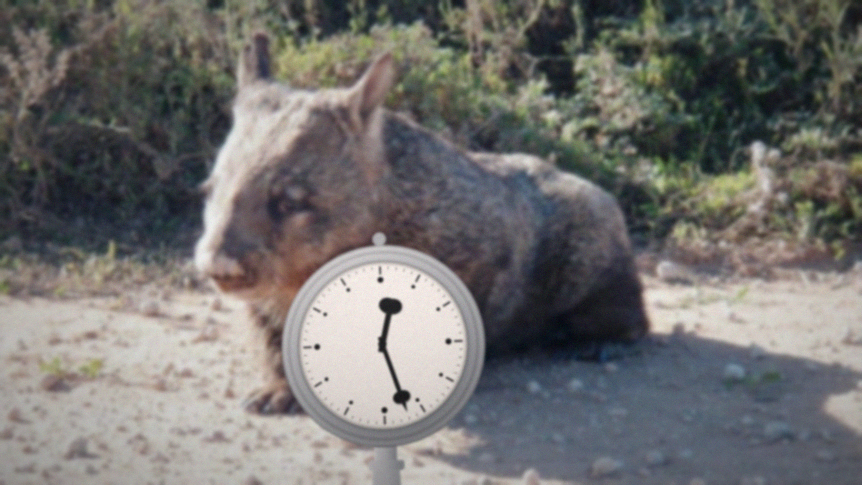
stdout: **12:27**
